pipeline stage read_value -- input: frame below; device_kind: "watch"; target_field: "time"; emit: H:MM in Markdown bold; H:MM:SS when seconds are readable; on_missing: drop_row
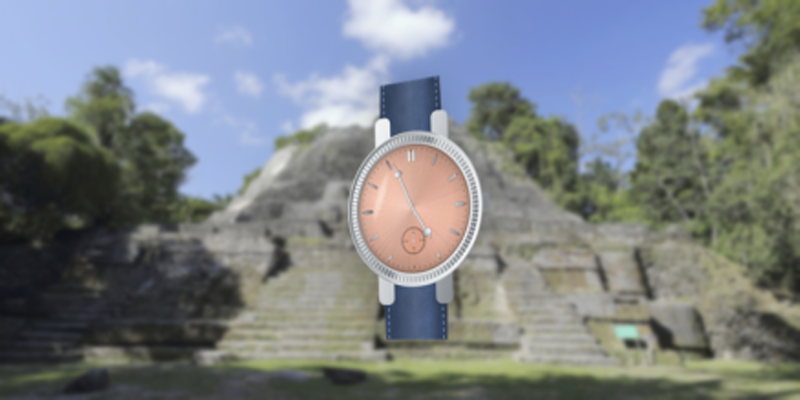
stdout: **4:56**
